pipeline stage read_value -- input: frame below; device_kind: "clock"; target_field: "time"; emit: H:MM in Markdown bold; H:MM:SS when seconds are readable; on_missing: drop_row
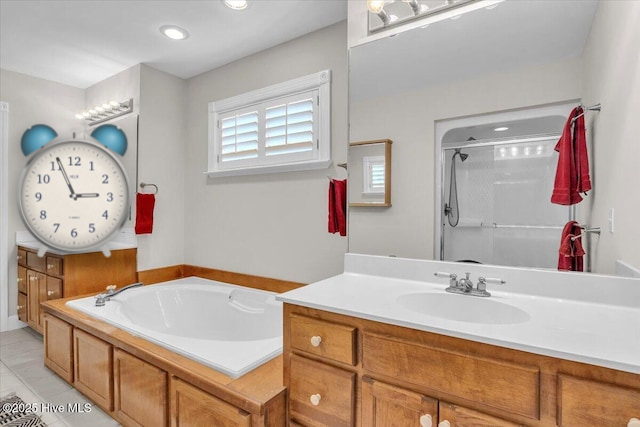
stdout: **2:56**
